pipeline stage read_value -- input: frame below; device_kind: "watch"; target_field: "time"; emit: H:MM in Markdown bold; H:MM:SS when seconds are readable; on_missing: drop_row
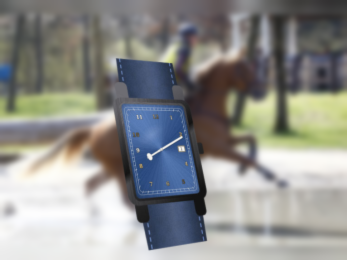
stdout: **8:11**
